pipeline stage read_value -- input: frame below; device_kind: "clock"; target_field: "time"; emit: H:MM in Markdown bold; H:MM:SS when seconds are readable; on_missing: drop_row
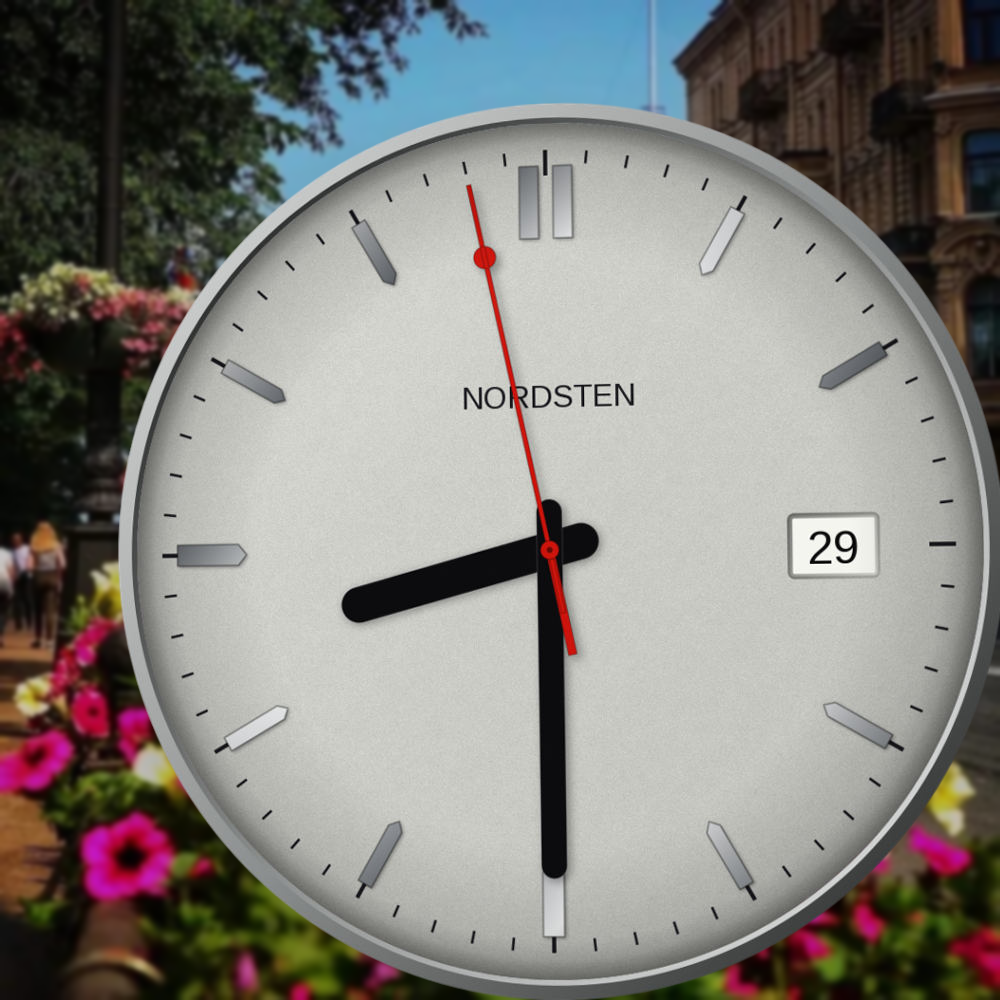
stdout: **8:29:58**
